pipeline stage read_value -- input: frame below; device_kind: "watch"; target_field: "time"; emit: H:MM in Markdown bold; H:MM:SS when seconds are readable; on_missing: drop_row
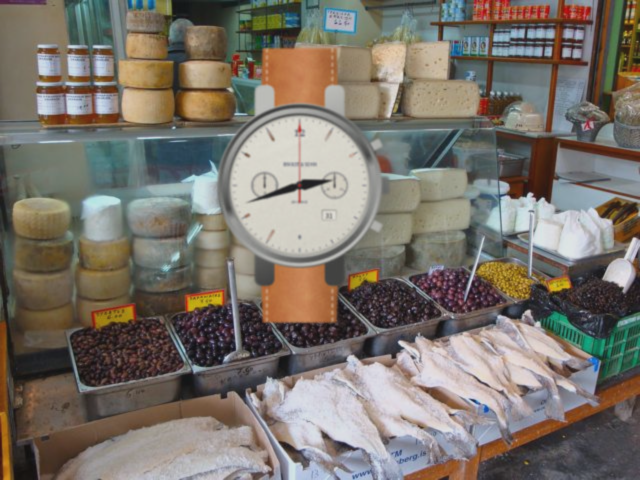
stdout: **2:42**
